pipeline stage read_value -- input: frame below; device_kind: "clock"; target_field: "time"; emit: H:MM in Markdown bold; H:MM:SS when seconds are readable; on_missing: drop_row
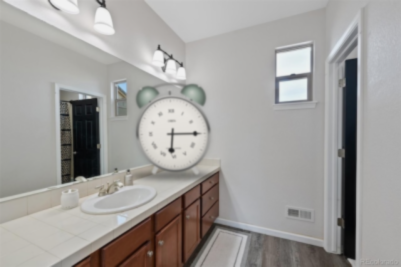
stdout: **6:15**
